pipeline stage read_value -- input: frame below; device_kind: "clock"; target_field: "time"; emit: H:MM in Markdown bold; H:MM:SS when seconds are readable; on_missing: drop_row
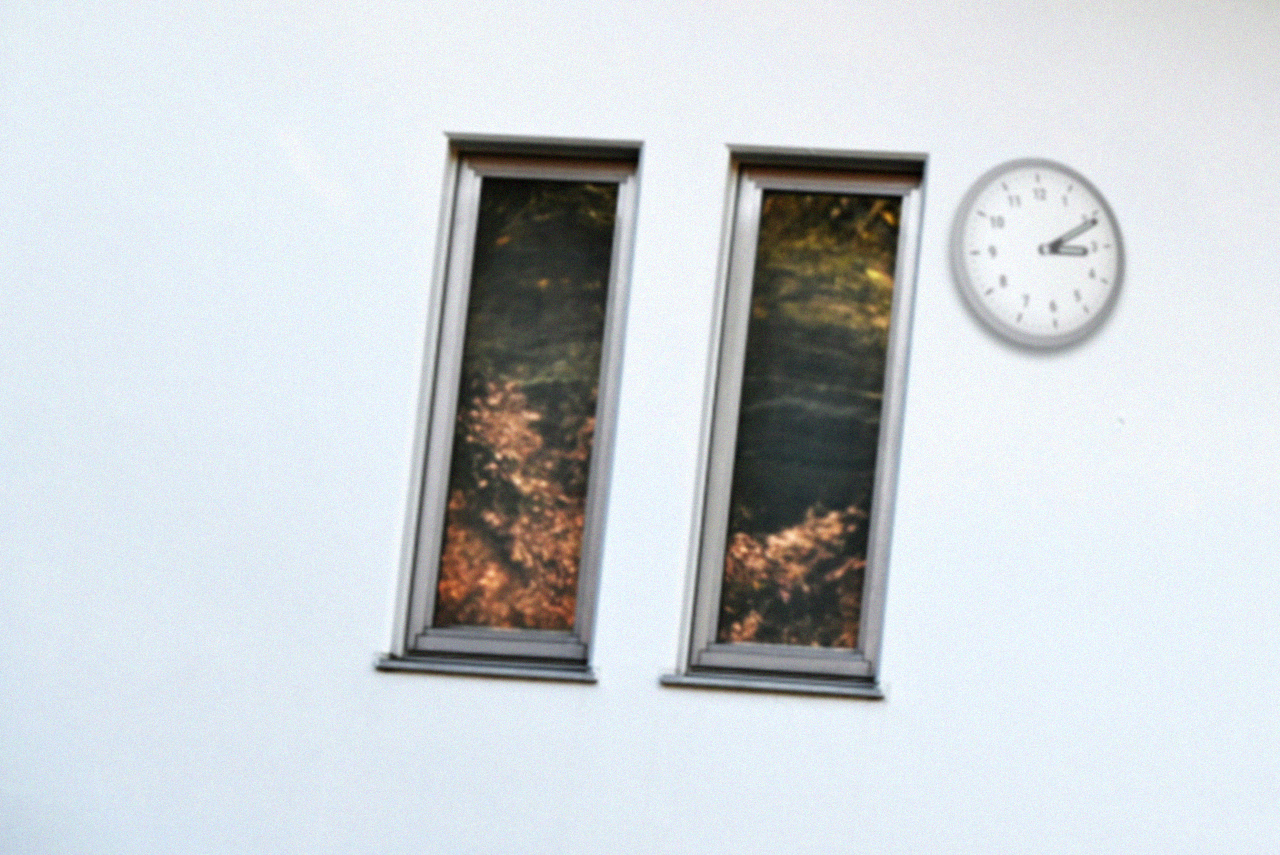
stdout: **3:11**
